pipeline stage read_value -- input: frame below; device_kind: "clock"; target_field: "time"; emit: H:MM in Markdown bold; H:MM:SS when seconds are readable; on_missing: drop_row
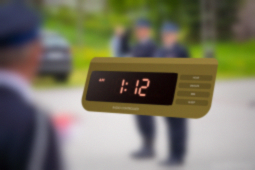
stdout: **1:12**
